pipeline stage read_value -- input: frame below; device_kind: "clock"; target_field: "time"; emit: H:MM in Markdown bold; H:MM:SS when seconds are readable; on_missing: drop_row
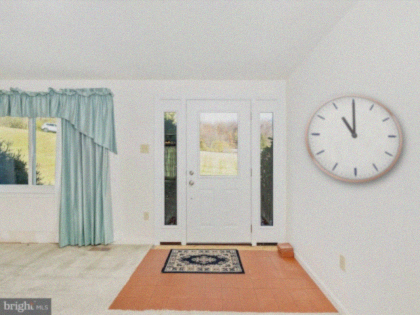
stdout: **11:00**
